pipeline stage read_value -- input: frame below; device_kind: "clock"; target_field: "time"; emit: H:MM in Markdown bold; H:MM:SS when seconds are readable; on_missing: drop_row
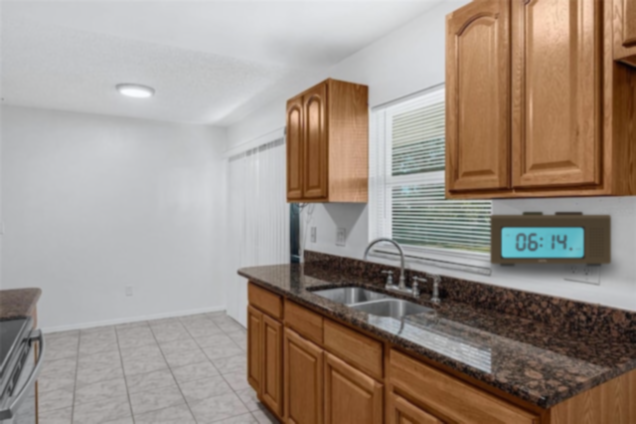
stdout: **6:14**
